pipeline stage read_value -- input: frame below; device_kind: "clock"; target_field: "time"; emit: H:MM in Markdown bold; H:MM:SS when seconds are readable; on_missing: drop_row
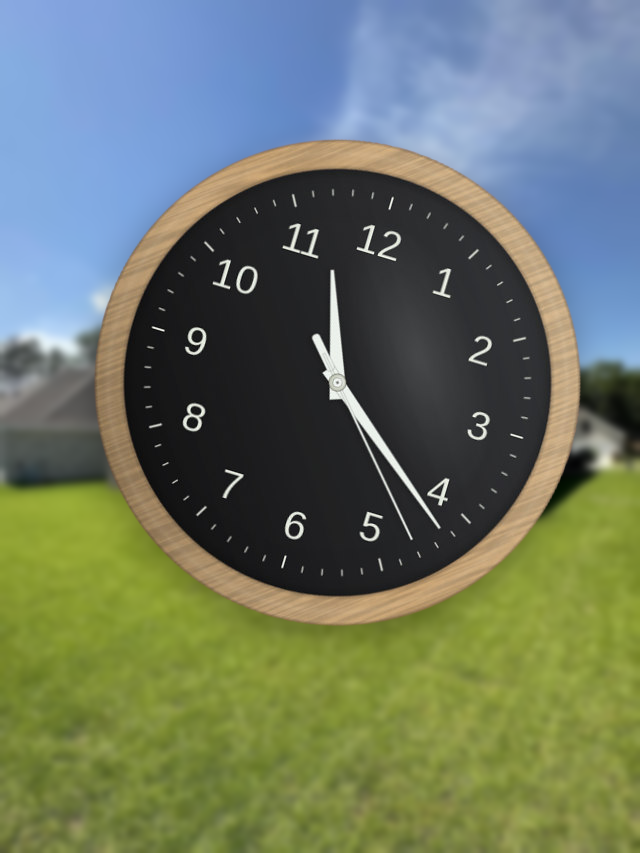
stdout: **11:21:23**
